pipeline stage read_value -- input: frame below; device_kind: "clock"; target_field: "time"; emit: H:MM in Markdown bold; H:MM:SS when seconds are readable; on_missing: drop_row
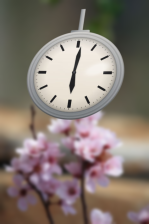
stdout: **6:01**
